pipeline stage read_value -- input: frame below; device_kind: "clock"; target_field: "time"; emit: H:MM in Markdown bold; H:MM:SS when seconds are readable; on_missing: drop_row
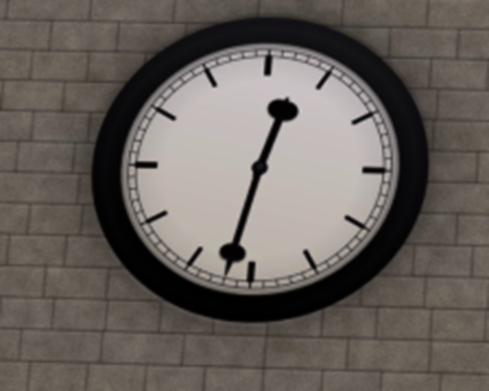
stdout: **12:32**
